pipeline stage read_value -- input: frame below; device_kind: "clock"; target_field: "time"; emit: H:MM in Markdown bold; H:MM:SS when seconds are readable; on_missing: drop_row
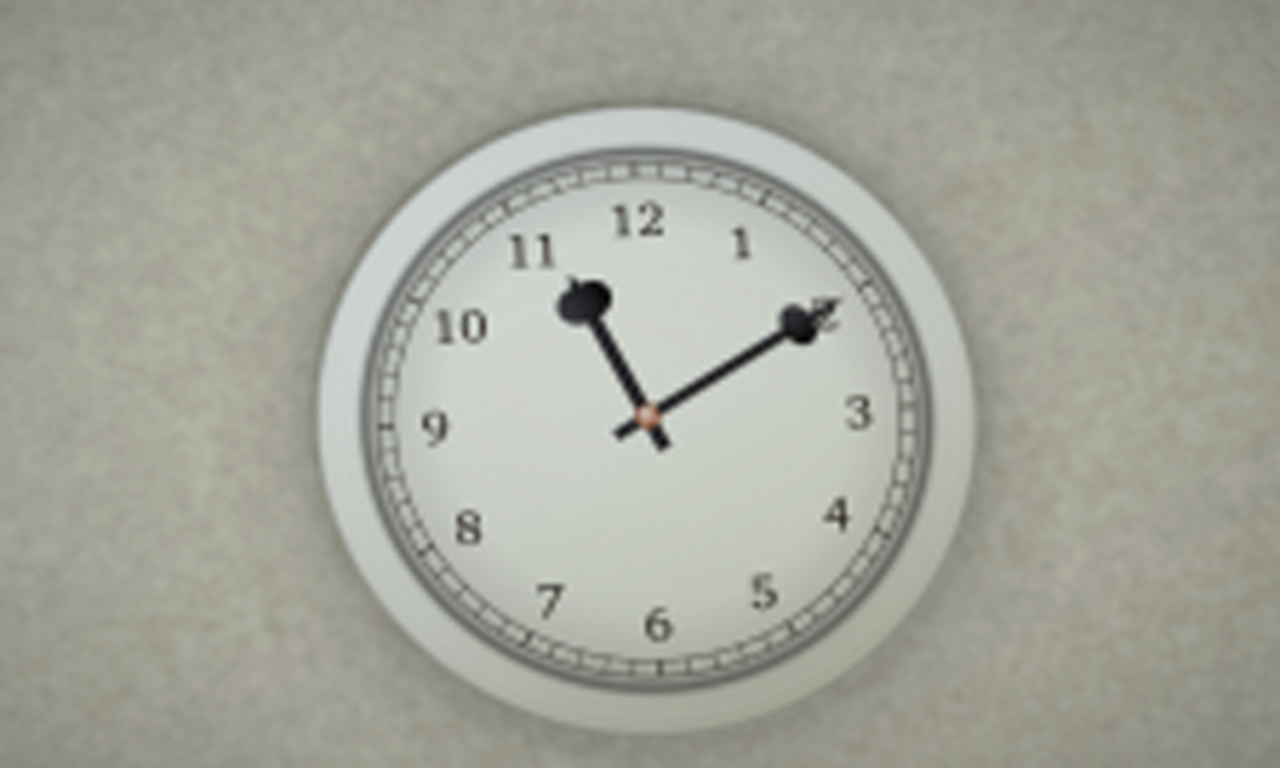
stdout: **11:10**
